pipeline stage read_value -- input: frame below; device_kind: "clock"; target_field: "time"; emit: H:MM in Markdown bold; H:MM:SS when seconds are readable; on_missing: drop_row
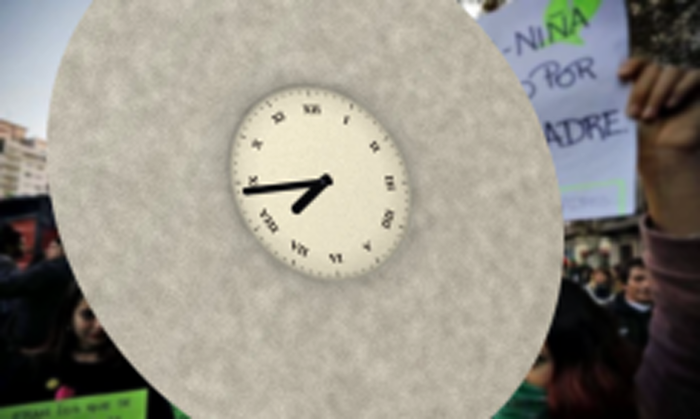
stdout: **7:44**
